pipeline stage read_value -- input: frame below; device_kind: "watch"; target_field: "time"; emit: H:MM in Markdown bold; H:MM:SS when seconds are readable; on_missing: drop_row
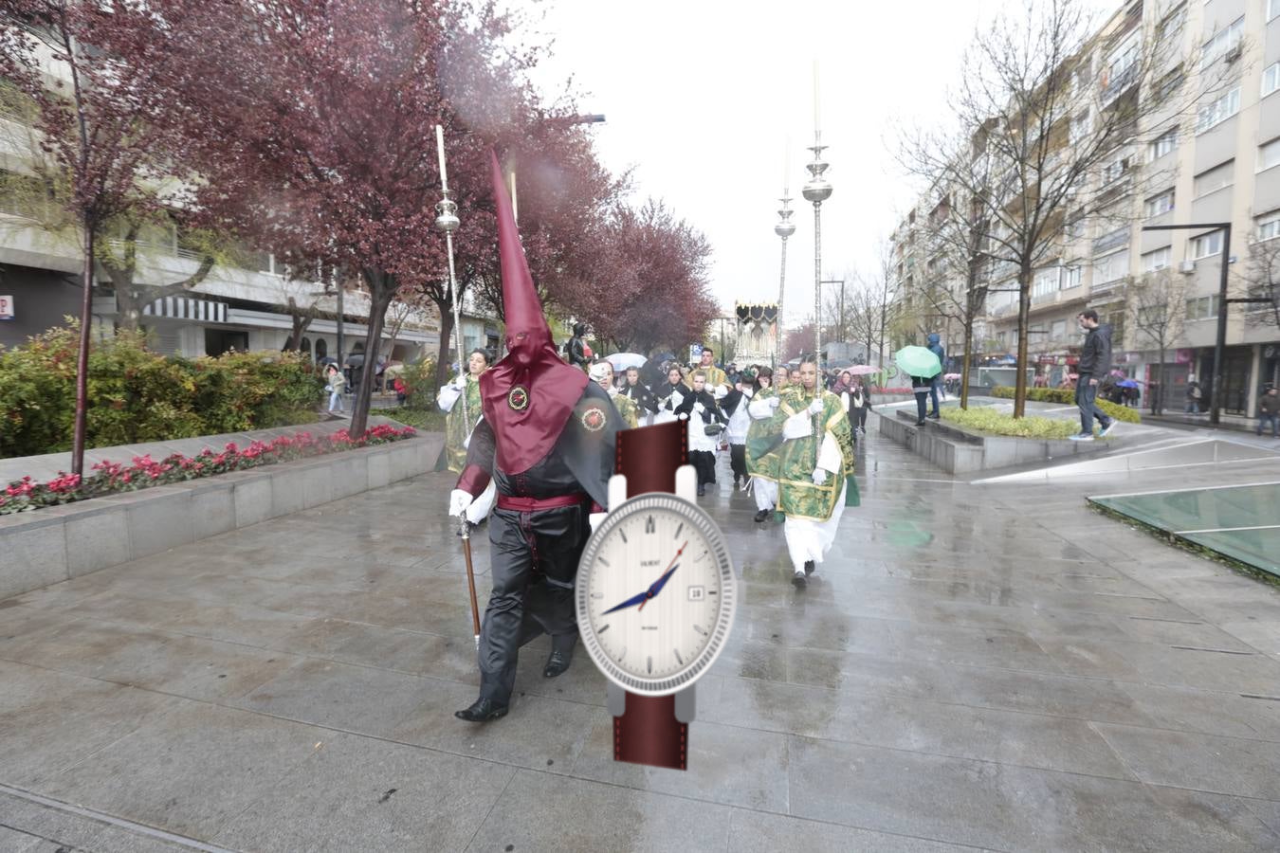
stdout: **1:42:07**
